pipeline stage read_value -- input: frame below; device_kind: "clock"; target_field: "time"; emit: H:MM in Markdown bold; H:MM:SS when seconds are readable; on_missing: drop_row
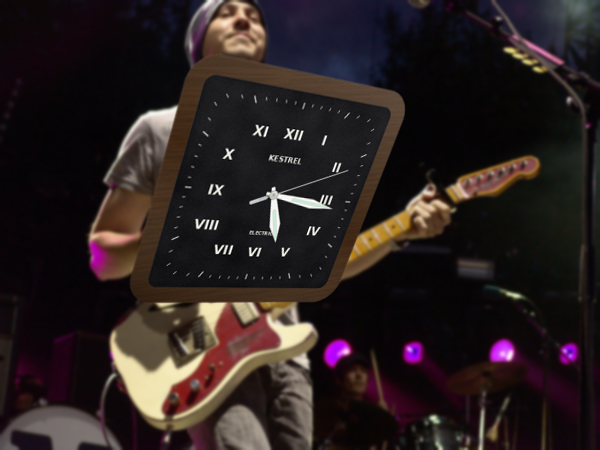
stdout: **5:16:11**
